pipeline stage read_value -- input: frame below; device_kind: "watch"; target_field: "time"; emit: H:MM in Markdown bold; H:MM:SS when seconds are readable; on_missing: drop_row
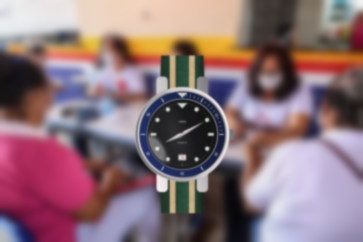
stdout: **8:10**
